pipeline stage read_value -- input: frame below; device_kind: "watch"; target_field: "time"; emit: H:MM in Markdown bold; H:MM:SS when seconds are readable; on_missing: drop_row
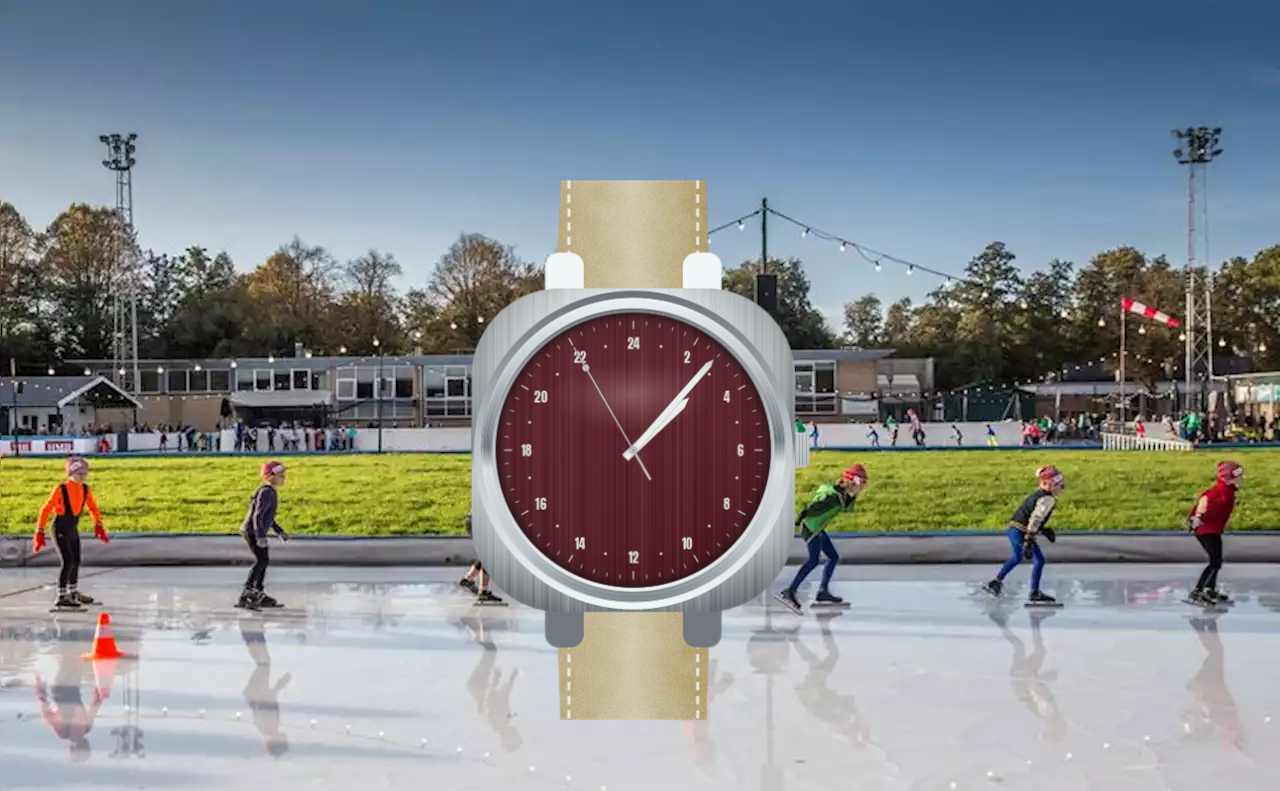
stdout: **3:06:55**
